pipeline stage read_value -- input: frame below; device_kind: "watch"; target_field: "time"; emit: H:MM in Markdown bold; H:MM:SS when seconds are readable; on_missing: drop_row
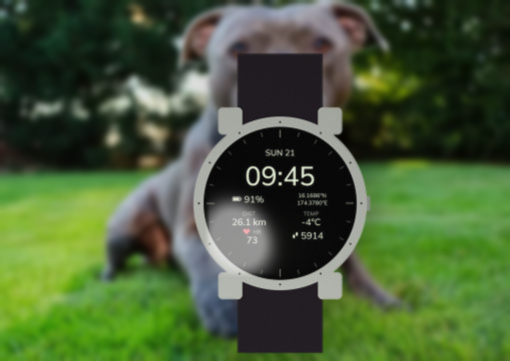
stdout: **9:45**
